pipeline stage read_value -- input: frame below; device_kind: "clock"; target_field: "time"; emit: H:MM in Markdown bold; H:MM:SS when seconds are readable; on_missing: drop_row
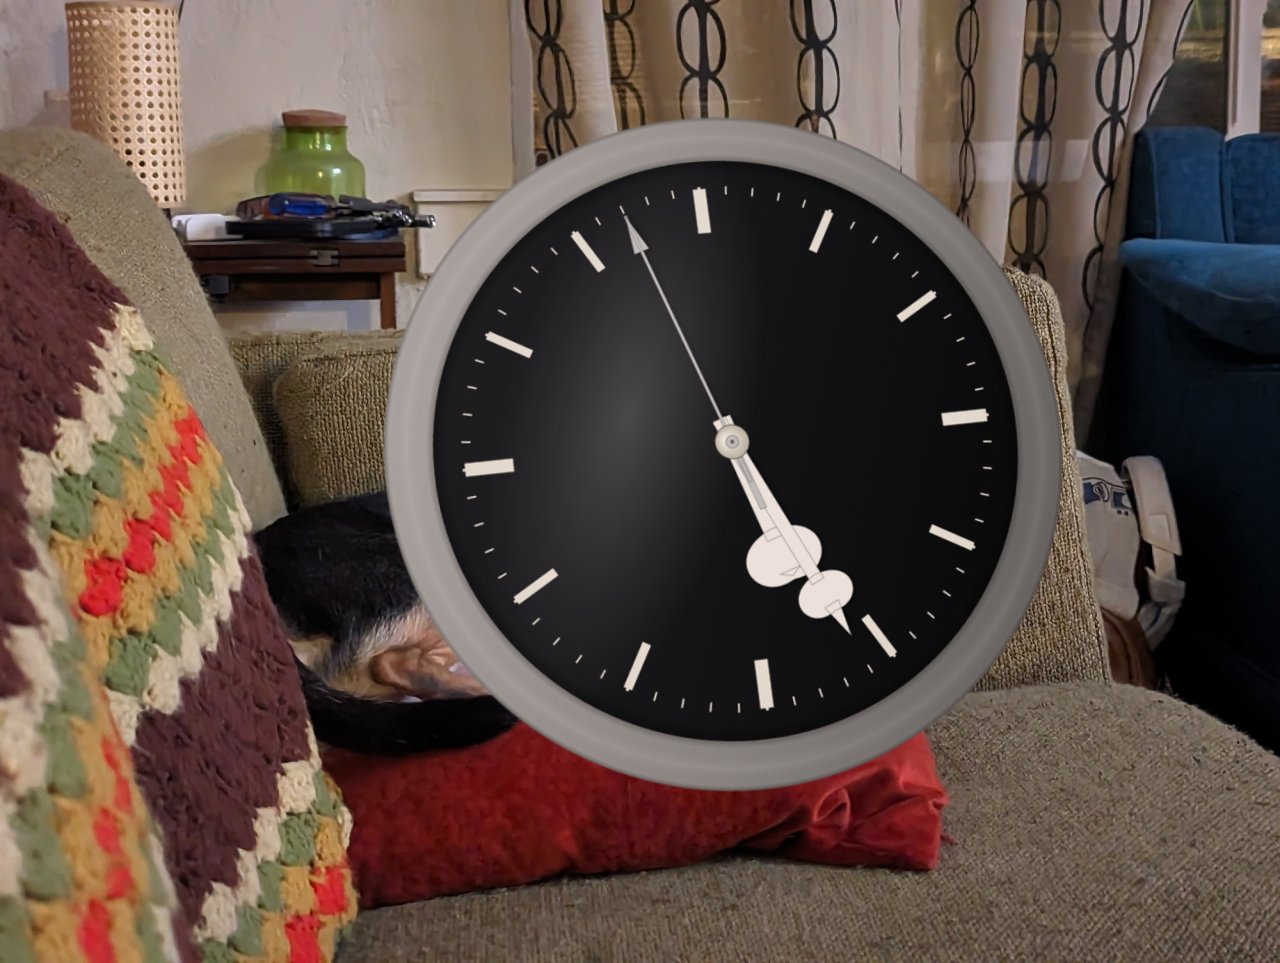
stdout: **5:25:57**
